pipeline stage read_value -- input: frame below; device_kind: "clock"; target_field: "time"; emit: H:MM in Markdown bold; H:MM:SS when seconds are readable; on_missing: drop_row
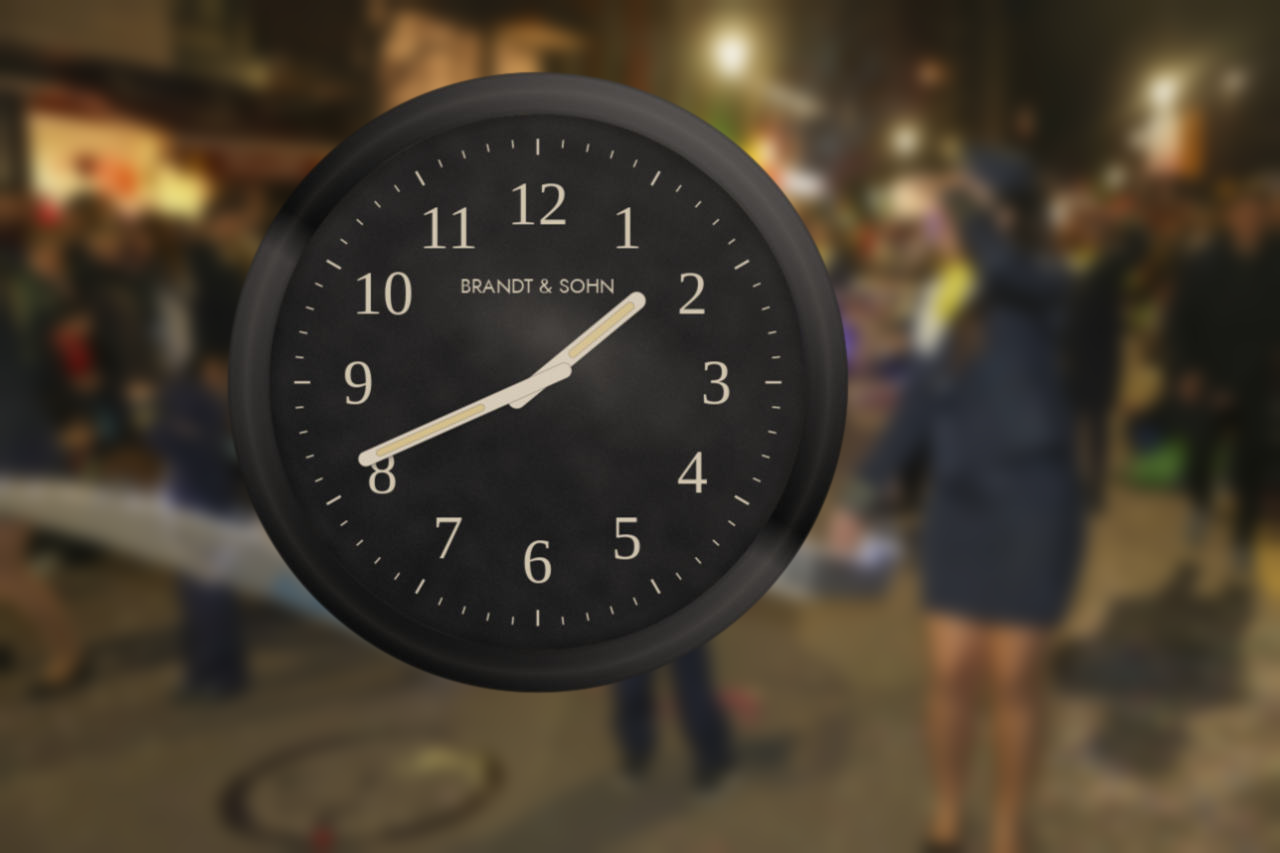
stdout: **1:41**
